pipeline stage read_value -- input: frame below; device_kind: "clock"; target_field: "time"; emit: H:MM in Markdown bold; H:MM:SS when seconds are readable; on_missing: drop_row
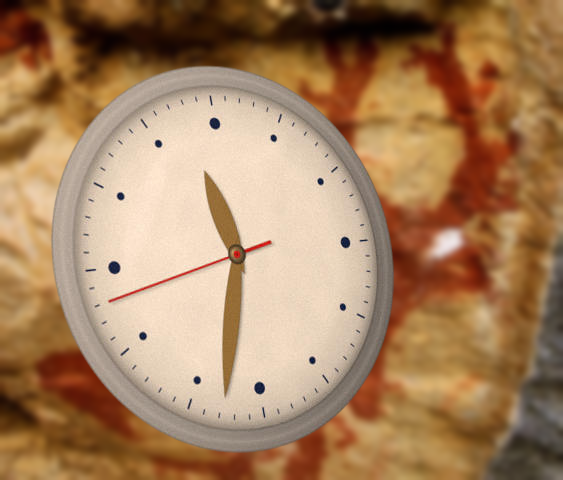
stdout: **11:32:43**
